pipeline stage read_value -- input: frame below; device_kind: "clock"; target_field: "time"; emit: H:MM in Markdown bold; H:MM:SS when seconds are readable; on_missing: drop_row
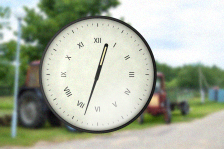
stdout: **12:33**
